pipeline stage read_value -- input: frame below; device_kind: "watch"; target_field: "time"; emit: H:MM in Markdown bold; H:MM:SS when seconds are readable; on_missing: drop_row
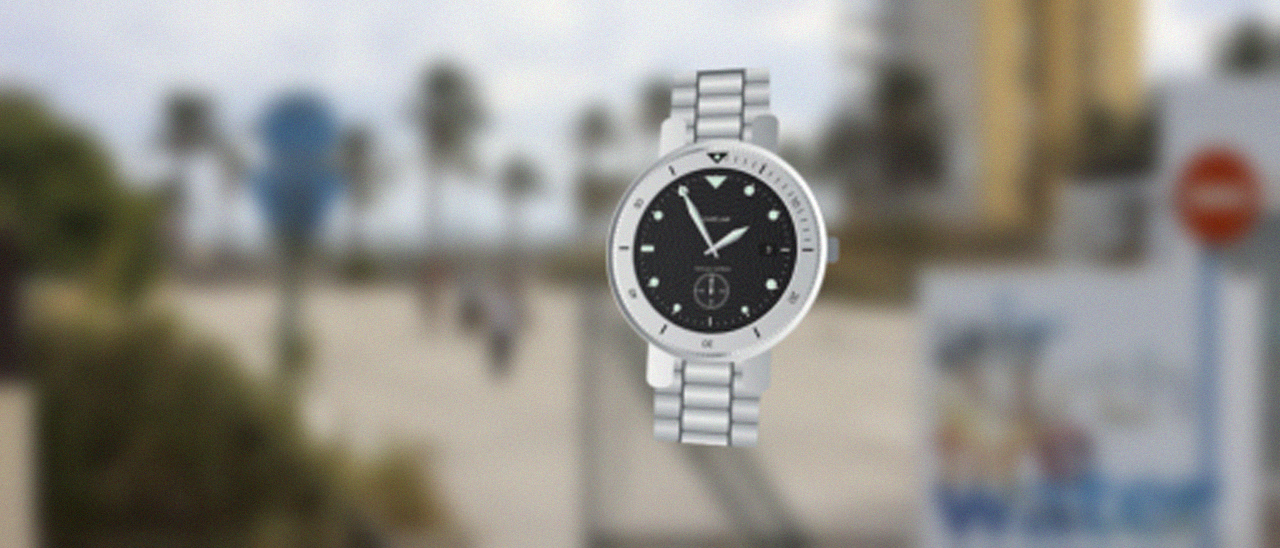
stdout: **1:55**
